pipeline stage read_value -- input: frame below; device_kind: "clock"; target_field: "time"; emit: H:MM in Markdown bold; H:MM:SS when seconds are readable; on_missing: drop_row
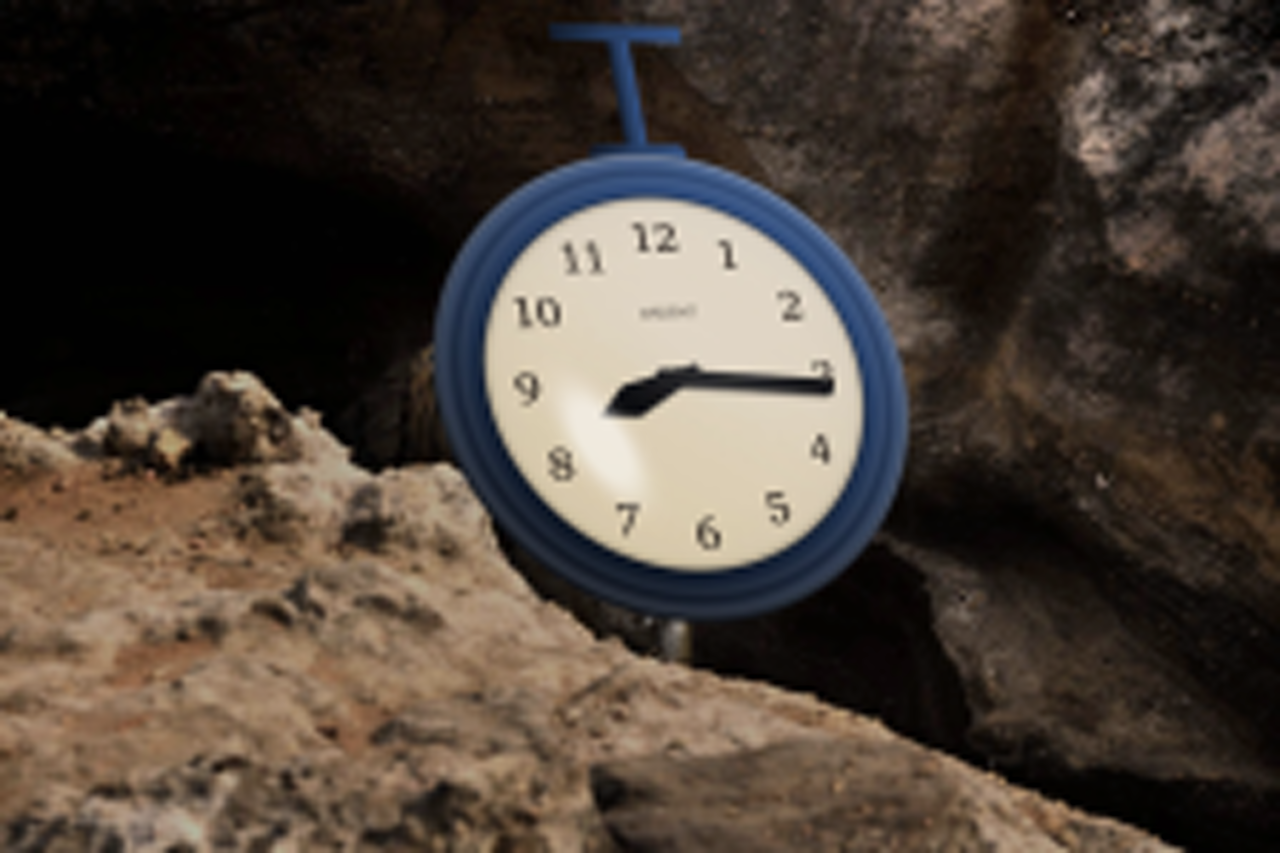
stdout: **8:16**
